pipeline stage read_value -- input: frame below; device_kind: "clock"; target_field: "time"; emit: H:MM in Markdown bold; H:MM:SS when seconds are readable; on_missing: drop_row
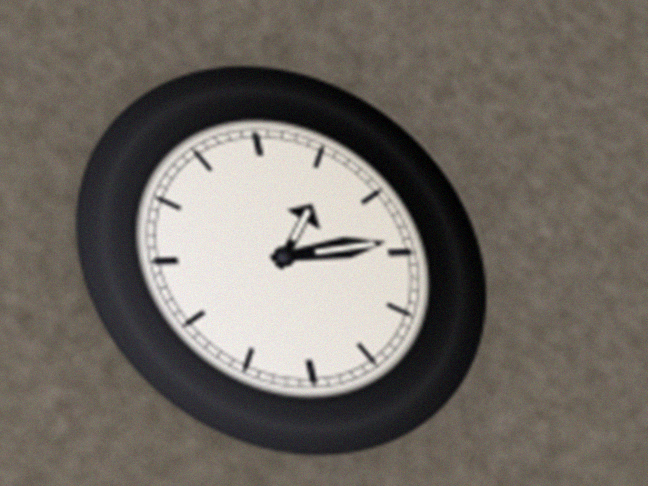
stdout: **1:14**
